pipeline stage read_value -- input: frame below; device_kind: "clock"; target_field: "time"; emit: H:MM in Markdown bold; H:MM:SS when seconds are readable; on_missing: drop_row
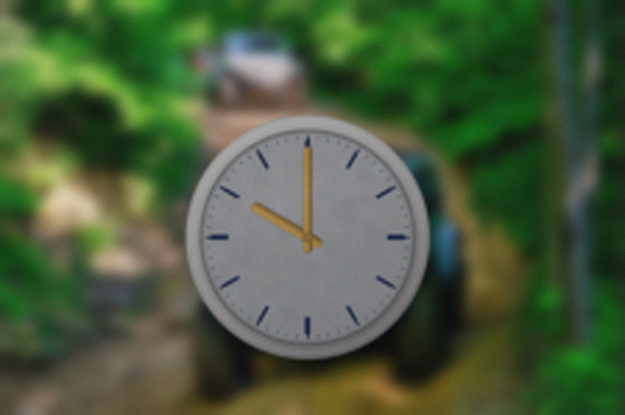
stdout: **10:00**
